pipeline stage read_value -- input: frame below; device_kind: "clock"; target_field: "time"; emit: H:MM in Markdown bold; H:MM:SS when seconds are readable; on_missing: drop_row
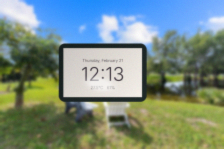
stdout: **12:13**
